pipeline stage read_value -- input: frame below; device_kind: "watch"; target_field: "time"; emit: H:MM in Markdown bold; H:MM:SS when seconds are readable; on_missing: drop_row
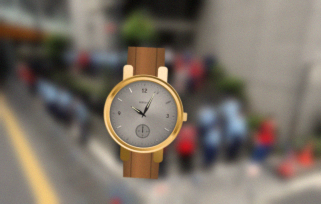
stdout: **10:04**
